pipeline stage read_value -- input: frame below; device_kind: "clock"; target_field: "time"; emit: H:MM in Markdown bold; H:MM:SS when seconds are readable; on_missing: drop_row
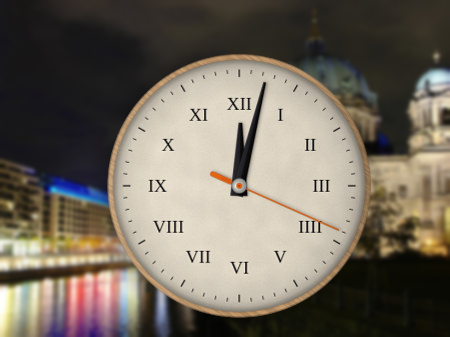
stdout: **12:02:19**
